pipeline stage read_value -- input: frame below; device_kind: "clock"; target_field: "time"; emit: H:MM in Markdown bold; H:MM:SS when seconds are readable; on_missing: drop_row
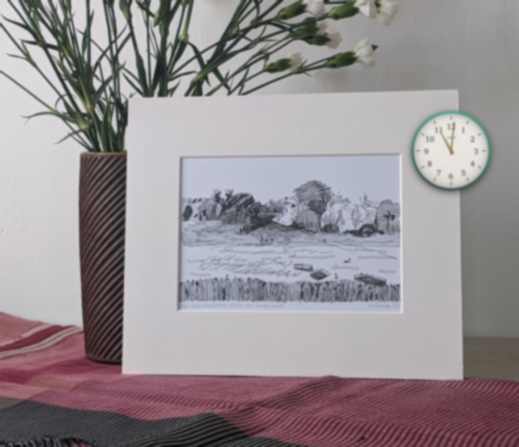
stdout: **11:01**
